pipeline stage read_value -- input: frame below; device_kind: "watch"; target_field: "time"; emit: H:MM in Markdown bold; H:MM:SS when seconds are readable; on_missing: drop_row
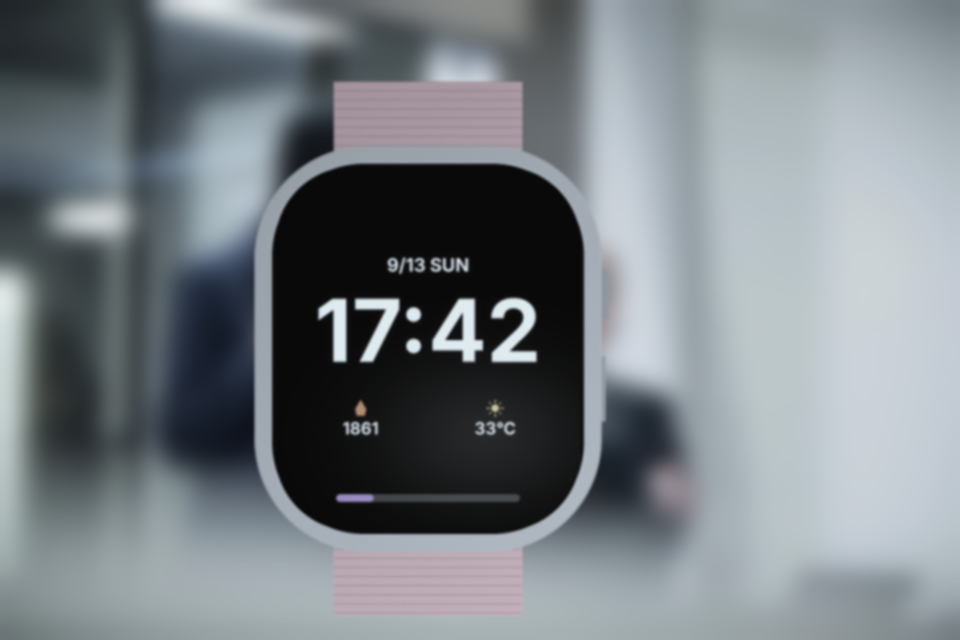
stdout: **17:42**
